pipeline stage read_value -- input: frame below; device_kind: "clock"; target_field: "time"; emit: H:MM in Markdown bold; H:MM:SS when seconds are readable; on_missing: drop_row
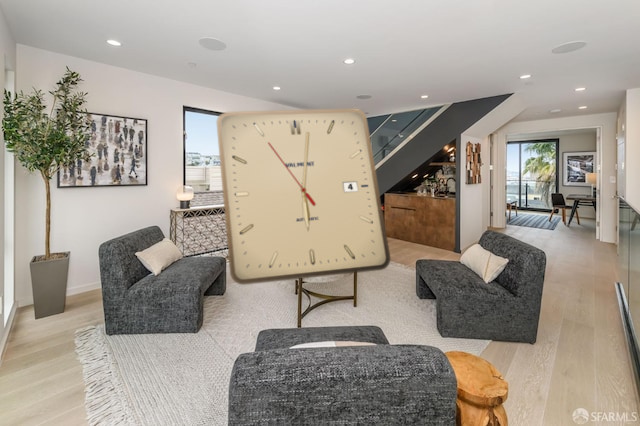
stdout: **6:01:55**
